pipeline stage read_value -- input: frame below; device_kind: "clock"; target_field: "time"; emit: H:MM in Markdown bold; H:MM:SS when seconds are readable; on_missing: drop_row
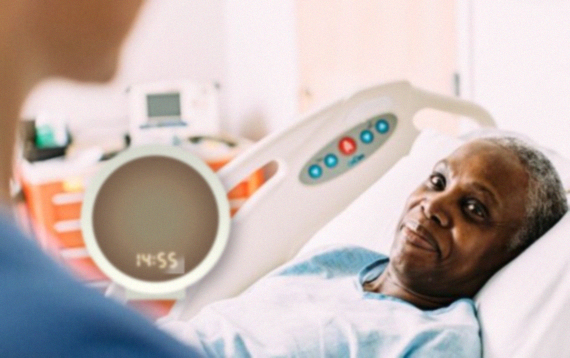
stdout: **14:55**
